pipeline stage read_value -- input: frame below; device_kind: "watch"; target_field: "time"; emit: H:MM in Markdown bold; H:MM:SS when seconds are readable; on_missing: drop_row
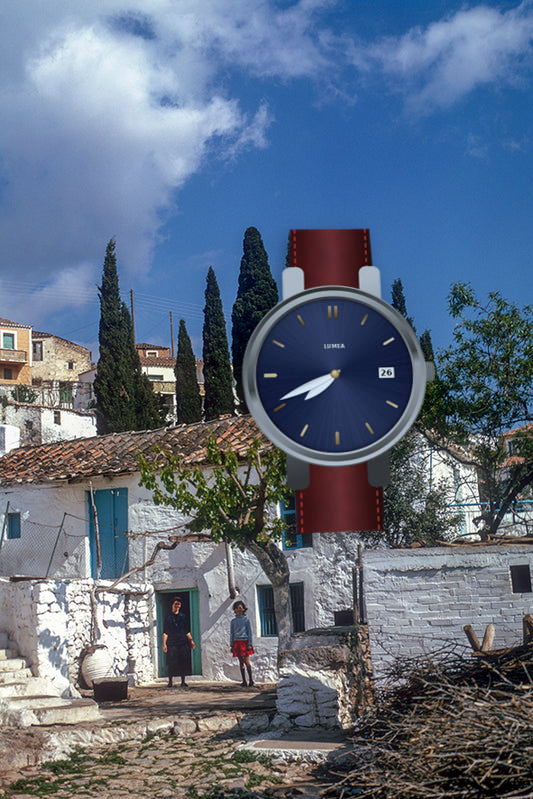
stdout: **7:41**
